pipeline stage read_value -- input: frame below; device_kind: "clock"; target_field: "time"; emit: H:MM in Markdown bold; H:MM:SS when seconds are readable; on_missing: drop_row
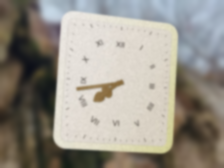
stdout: **7:43**
